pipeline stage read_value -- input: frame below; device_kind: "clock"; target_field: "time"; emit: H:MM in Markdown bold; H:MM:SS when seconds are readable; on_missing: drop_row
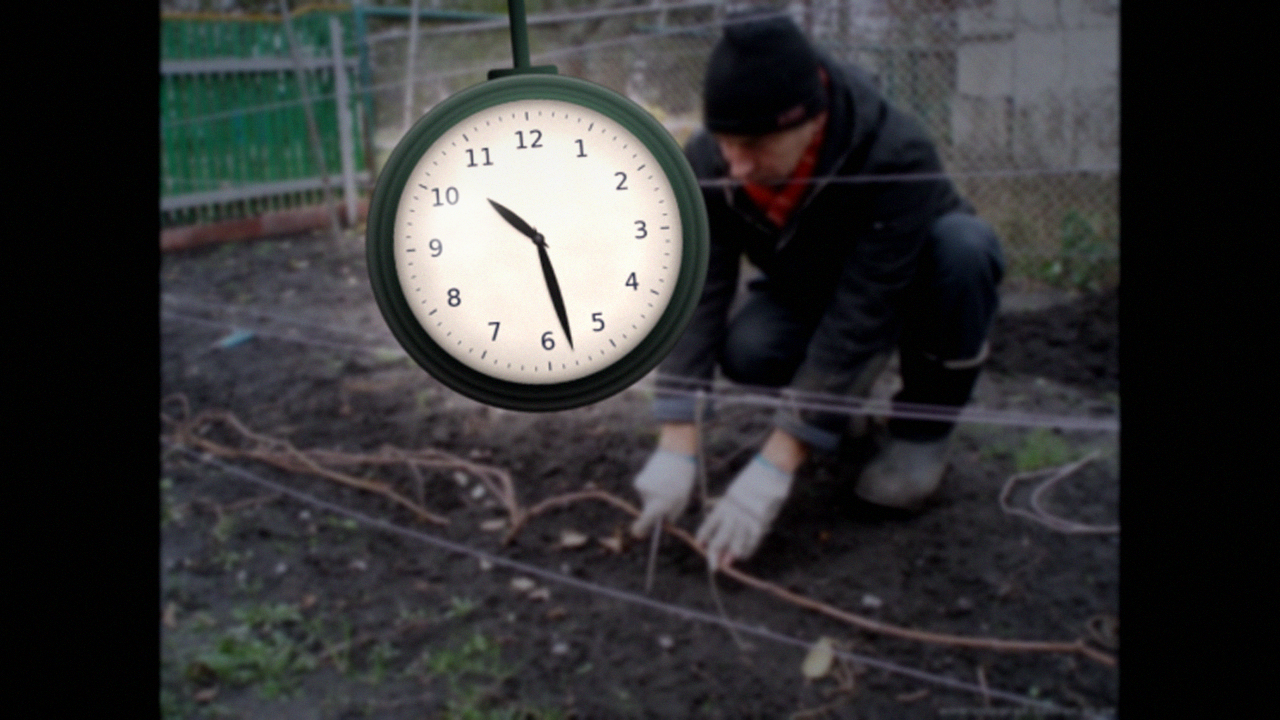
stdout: **10:28**
